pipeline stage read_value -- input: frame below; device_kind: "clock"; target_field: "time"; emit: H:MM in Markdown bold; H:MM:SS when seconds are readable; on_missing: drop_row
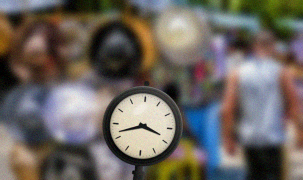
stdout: **3:42**
